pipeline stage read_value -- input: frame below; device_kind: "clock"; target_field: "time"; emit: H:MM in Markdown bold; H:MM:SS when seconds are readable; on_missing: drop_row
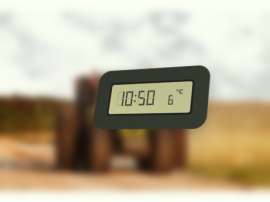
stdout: **10:50**
